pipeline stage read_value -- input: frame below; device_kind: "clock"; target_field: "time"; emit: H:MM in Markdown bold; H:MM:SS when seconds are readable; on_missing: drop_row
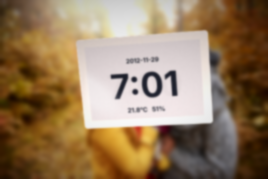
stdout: **7:01**
